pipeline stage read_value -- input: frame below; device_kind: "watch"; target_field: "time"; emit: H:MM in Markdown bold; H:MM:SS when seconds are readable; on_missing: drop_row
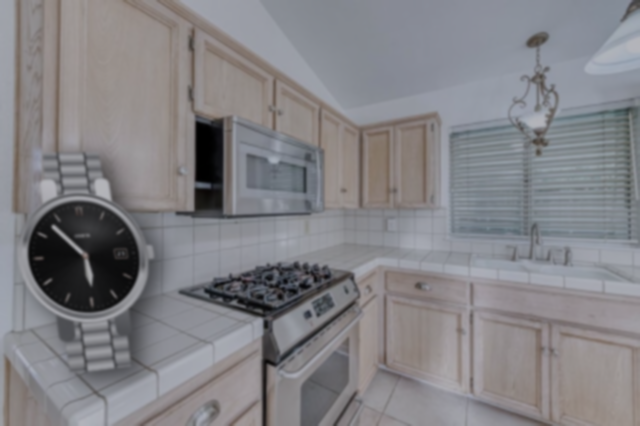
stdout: **5:53**
